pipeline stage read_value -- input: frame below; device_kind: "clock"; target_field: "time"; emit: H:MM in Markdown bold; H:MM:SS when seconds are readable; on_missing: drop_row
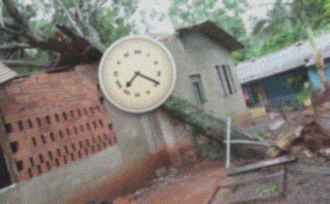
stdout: **7:19**
